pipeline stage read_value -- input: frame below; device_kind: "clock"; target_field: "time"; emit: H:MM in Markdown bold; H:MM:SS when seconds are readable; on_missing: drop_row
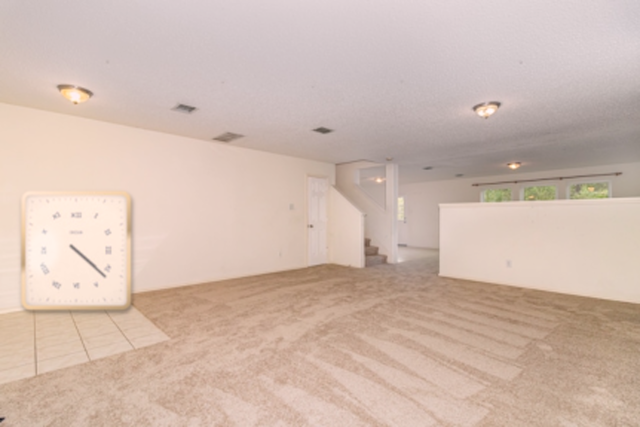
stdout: **4:22**
